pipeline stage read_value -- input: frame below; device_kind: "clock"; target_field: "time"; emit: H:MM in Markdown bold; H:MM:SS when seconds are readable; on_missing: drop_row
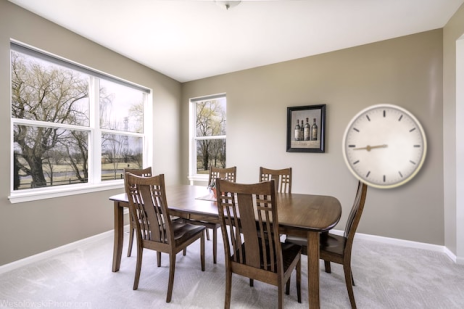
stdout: **8:44**
